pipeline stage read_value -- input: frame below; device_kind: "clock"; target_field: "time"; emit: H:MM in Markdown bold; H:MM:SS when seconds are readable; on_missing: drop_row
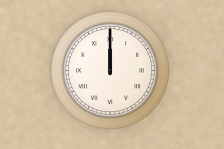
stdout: **12:00**
